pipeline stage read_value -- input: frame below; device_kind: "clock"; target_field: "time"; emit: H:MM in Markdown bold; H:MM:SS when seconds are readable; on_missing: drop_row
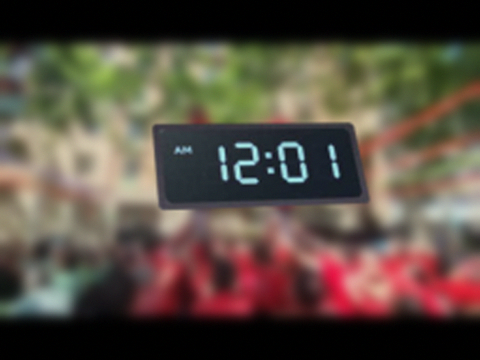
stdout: **12:01**
